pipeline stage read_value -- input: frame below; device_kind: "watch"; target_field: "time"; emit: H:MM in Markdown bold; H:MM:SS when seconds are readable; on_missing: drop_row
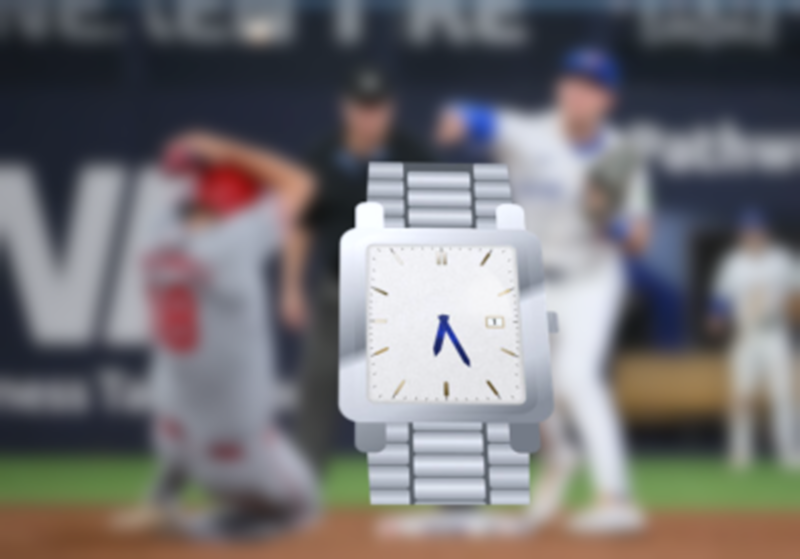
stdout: **6:26**
